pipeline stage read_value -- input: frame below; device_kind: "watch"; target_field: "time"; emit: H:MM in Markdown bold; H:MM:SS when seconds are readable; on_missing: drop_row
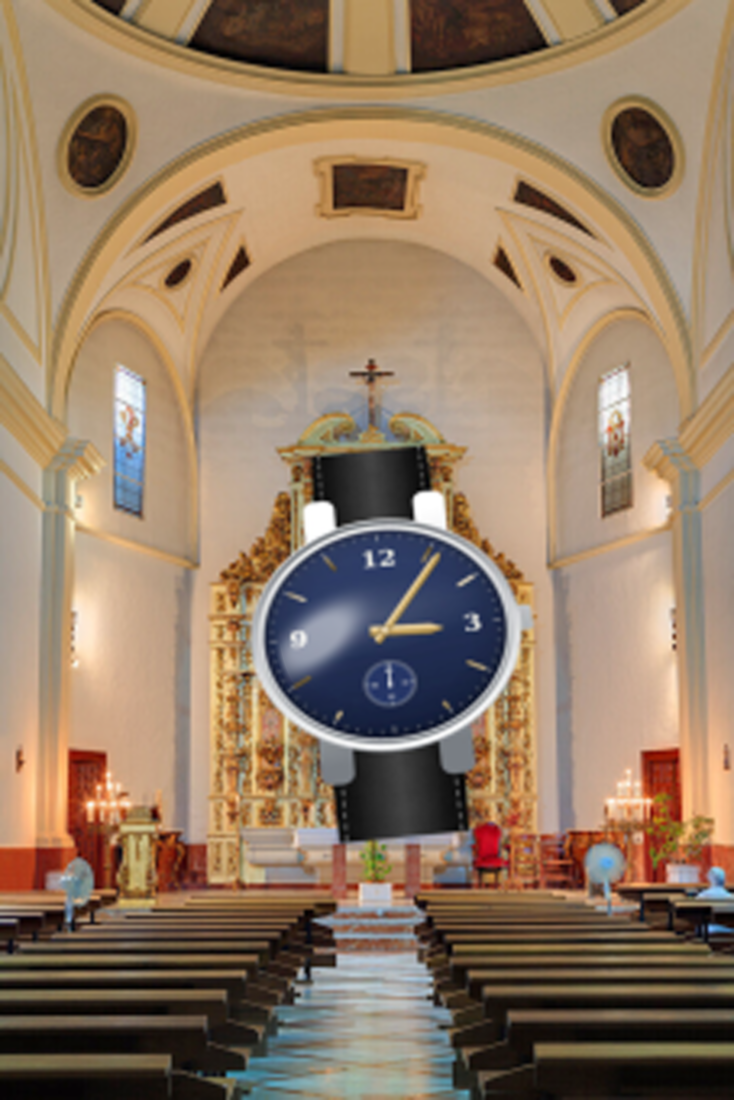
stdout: **3:06**
